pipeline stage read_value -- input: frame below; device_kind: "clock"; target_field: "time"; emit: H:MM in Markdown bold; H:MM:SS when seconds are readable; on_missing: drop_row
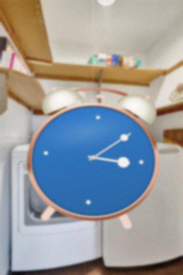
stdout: **3:08**
